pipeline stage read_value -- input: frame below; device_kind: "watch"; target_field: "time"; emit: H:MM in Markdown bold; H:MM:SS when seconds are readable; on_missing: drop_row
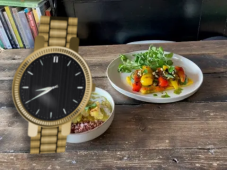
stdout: **8:40**
